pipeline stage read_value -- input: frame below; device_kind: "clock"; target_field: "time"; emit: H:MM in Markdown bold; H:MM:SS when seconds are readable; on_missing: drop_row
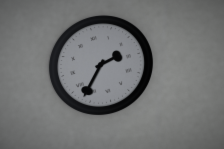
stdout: **2:37**
